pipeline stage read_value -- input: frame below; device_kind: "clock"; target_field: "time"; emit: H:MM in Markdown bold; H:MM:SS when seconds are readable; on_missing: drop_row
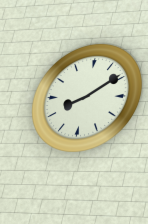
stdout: **8:09**
